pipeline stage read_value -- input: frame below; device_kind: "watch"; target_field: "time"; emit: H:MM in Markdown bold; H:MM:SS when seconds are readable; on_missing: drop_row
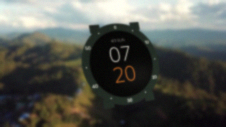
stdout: **7:20**
